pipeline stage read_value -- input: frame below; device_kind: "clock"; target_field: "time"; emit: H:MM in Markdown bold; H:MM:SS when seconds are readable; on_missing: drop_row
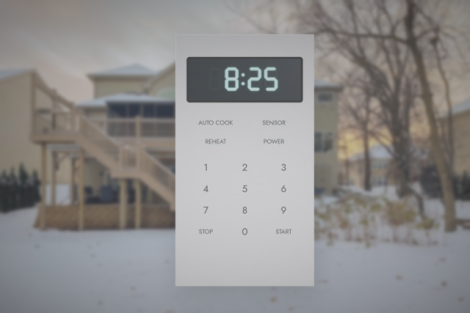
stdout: **8:25**
